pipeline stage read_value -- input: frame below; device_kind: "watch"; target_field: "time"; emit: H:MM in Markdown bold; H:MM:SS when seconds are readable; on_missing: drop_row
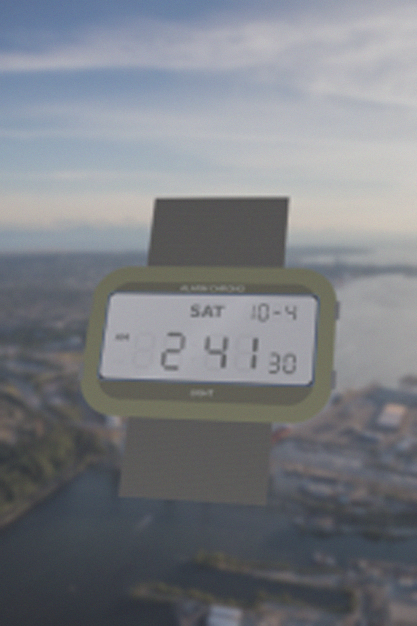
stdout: **2:41:30**
